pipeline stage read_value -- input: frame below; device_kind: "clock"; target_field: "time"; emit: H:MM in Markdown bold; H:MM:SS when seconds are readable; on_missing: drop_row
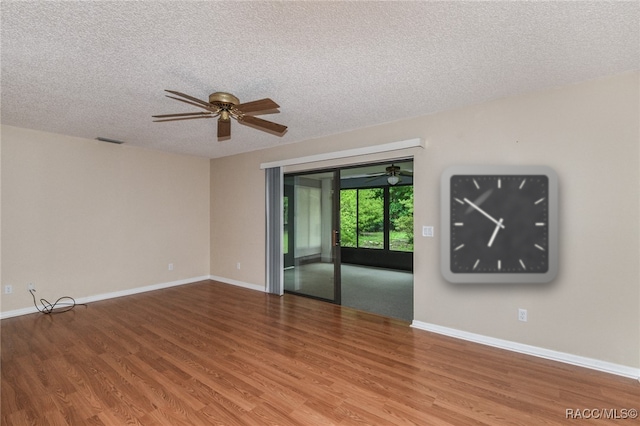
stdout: **6:51**
